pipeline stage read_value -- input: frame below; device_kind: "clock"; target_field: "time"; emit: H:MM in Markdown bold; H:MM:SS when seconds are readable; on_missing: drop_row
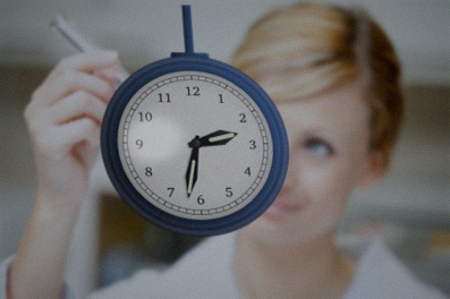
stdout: **2:32**
